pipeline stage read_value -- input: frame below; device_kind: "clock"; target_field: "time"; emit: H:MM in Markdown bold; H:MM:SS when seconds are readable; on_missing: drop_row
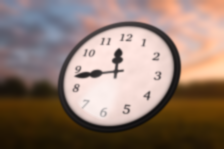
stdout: **11:43**
